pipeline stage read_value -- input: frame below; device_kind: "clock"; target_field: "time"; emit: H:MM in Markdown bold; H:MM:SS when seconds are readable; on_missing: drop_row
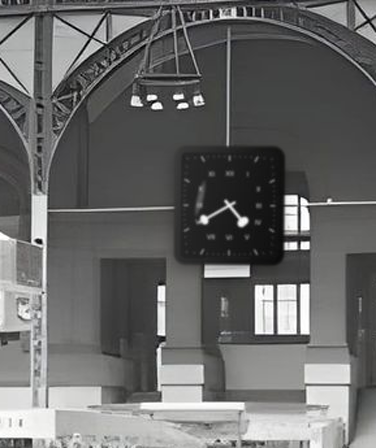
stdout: **4:40**
